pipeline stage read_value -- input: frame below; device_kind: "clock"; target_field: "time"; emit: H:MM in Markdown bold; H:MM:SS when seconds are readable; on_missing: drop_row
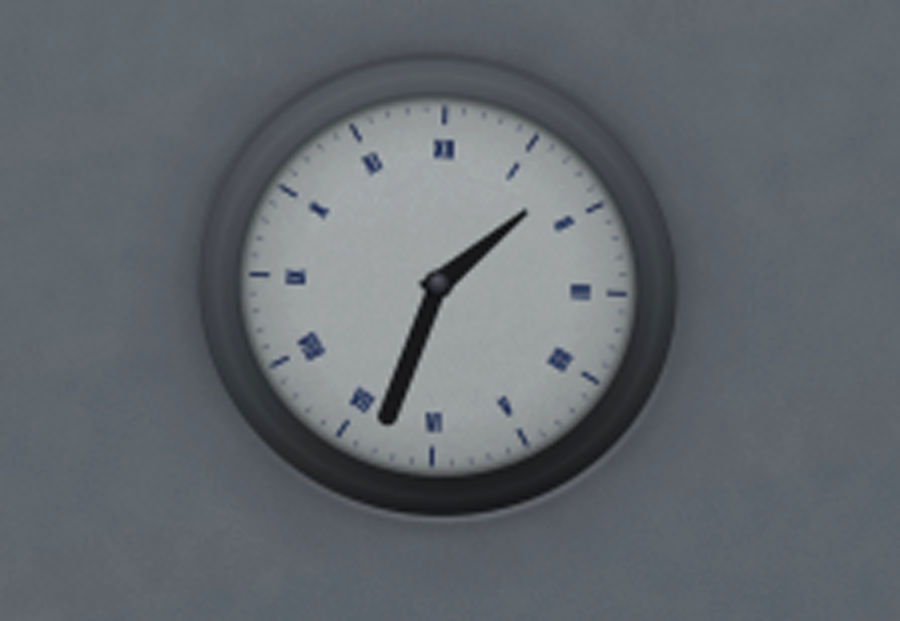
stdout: **1:33**
